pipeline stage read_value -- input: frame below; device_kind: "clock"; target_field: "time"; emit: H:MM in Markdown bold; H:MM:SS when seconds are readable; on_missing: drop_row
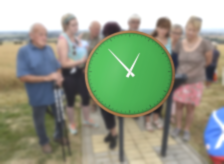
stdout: **12:53**
